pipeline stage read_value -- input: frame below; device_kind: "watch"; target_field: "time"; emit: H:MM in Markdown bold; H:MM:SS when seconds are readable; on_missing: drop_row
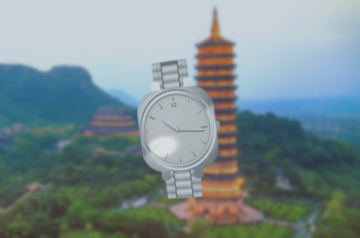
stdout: **10:16**
